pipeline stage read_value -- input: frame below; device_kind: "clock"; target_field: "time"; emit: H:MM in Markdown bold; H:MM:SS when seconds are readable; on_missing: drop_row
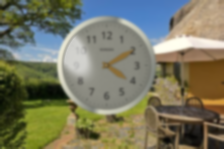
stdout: **4:10**
